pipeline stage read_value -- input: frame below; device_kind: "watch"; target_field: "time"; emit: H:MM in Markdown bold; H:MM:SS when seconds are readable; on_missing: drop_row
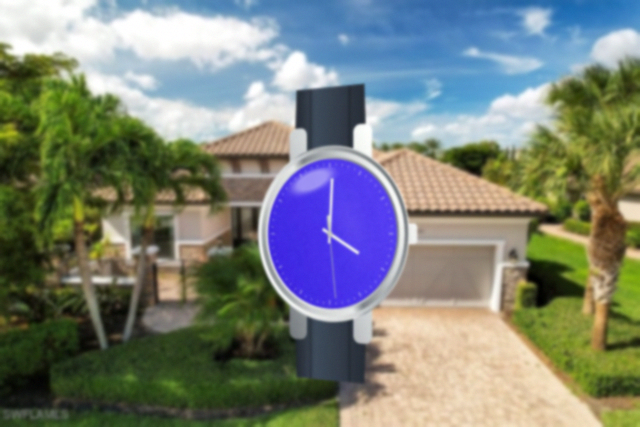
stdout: **4:00:29**
